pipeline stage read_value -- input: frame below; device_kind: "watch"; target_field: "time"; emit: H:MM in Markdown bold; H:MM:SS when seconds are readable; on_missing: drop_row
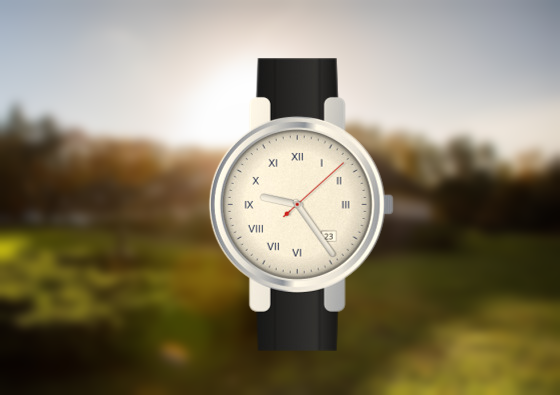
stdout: **9:24:08**
